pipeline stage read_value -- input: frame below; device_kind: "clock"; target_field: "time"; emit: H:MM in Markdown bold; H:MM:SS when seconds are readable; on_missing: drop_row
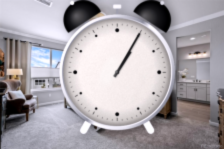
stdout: **1:05**
